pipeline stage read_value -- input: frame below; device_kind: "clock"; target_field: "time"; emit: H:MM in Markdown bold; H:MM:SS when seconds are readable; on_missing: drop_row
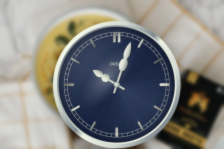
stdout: **10:03**
